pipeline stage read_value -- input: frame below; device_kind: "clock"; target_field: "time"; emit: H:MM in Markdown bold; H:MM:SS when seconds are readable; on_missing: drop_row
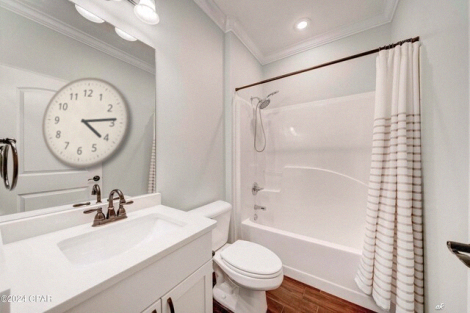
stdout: **4:14**
